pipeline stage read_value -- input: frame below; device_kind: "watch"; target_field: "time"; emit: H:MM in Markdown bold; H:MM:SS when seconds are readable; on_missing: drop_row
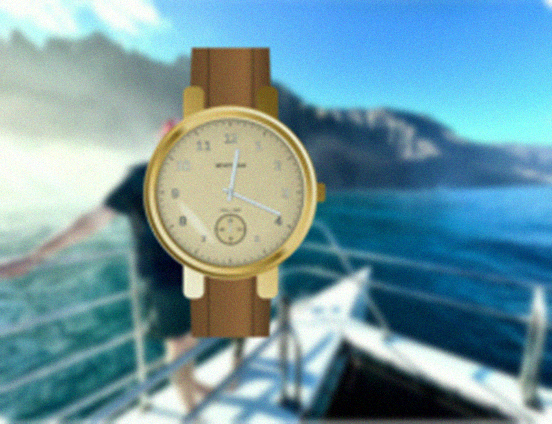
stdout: **12:19**
